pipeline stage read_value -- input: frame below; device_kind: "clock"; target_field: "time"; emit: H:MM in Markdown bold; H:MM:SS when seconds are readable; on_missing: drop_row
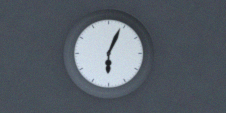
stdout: **6:04**
